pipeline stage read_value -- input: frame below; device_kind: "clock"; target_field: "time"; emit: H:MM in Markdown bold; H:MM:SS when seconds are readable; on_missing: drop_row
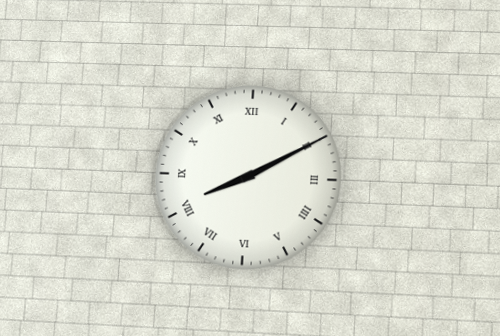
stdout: **8:10**
